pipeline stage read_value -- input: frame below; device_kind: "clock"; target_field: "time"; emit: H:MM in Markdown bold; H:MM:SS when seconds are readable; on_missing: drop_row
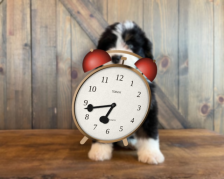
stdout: **6:43**
